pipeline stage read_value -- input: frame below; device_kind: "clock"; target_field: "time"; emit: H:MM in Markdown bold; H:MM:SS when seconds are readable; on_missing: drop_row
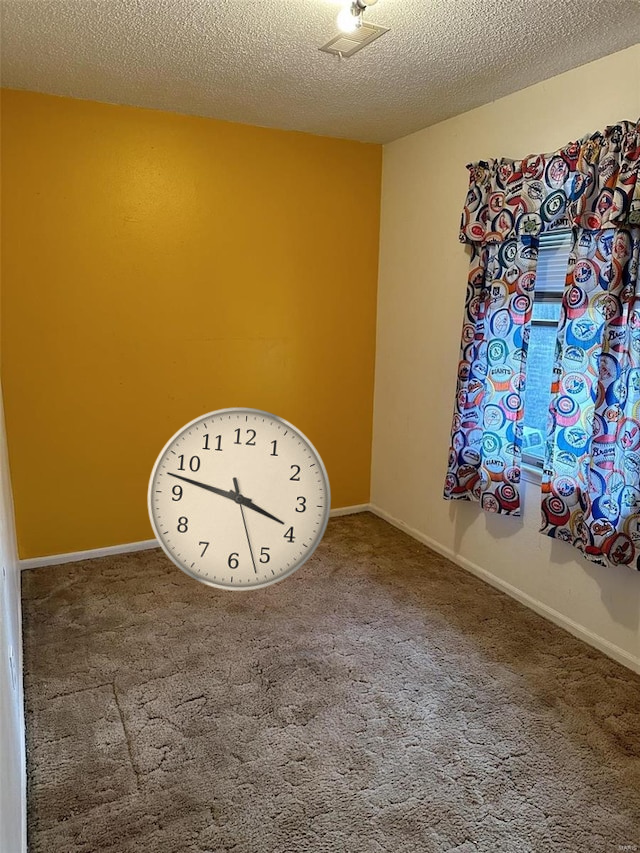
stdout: **3:47:27**
